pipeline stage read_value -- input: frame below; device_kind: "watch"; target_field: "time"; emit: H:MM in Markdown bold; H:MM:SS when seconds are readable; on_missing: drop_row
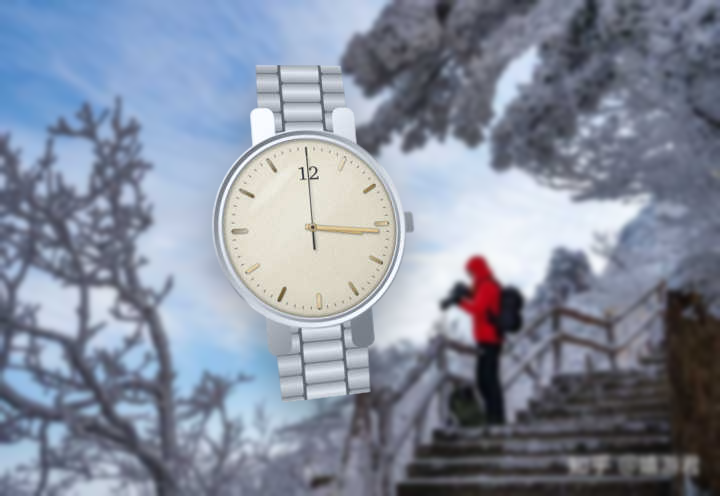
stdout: **3:16:00**
